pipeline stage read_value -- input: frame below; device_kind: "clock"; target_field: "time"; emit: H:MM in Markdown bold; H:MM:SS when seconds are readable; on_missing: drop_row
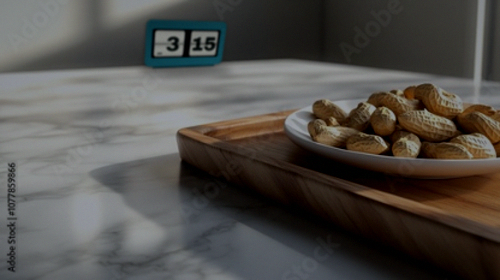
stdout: **3:15**
